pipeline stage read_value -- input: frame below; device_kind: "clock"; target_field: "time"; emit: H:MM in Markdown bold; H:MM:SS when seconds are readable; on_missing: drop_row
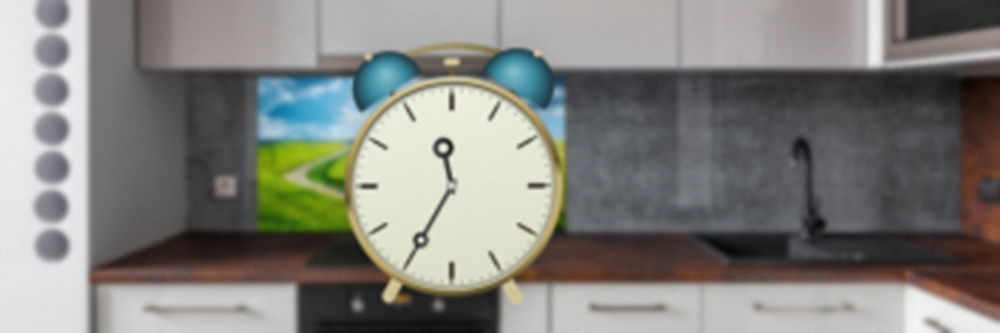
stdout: **11:35**
